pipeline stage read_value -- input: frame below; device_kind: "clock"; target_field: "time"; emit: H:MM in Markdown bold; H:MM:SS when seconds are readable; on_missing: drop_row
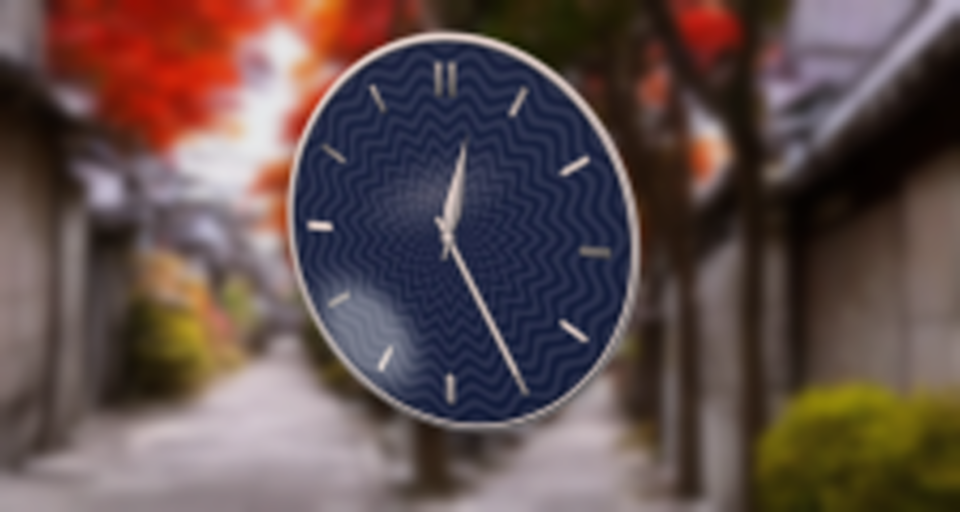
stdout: **12:25**
